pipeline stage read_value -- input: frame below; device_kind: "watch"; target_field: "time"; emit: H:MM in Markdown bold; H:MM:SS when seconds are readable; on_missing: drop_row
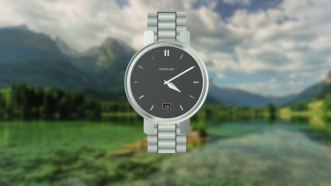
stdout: **4:10**
